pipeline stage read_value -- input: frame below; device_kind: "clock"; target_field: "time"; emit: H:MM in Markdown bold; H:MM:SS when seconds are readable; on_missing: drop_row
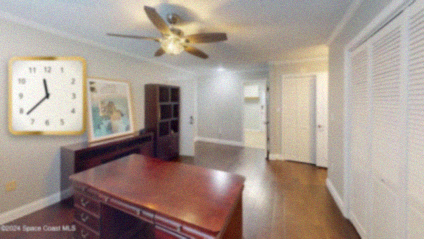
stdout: **11:38**
